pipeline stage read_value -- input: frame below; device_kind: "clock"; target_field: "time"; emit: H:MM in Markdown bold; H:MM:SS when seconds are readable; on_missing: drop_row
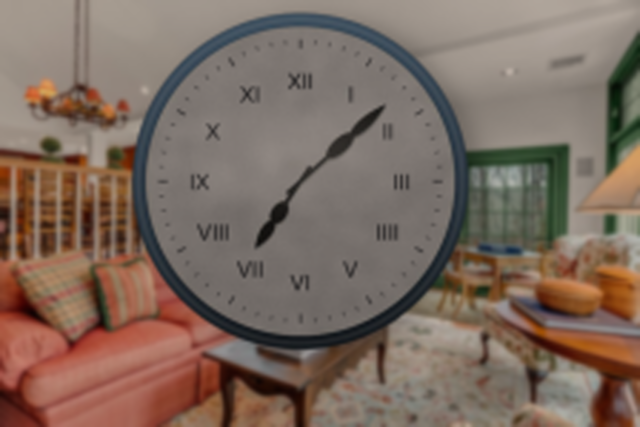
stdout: **7:08**
